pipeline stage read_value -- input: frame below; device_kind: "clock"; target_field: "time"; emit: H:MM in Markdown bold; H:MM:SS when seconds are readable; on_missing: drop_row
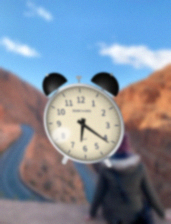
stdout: **6:21**
